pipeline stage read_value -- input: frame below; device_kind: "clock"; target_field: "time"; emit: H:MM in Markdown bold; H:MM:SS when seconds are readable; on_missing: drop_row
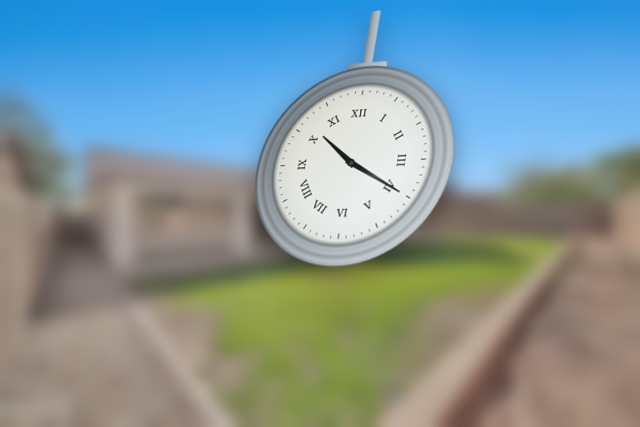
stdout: **10:20**
